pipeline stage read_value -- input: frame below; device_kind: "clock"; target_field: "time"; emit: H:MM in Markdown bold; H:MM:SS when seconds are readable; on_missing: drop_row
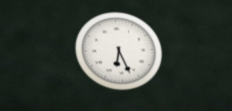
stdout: **6:27**
